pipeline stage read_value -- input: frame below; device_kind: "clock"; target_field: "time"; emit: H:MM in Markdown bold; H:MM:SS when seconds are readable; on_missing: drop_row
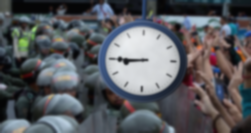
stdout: **8:45**
